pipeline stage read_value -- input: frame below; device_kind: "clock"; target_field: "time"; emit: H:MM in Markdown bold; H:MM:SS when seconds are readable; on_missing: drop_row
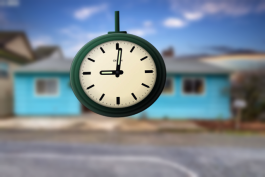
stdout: **9:01**
